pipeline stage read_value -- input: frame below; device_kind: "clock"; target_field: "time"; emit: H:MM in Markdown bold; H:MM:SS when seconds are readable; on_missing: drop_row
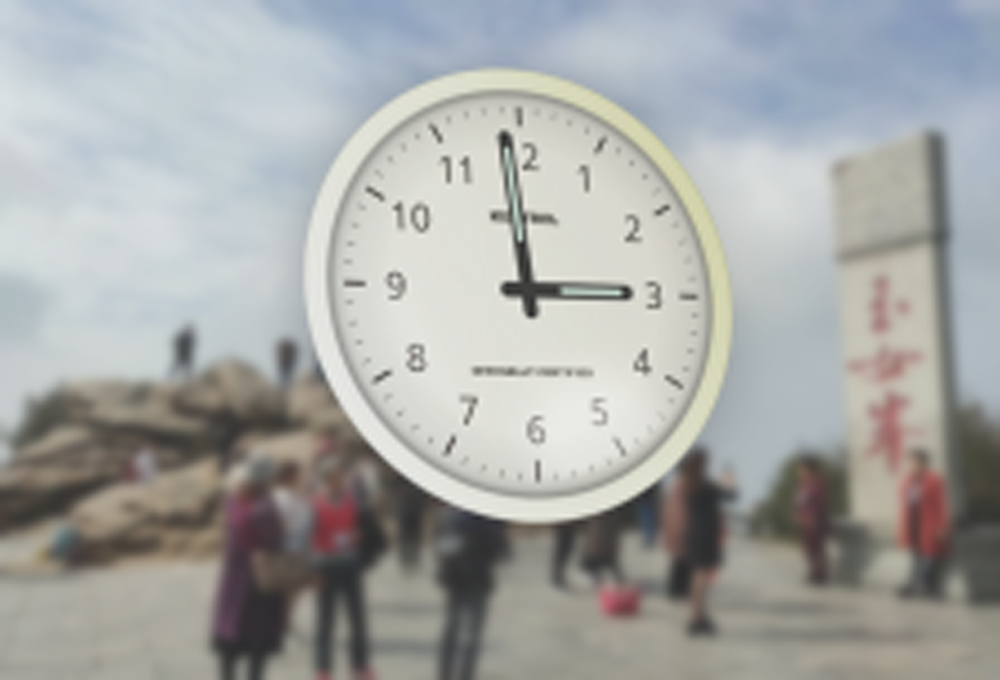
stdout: **2:59**
